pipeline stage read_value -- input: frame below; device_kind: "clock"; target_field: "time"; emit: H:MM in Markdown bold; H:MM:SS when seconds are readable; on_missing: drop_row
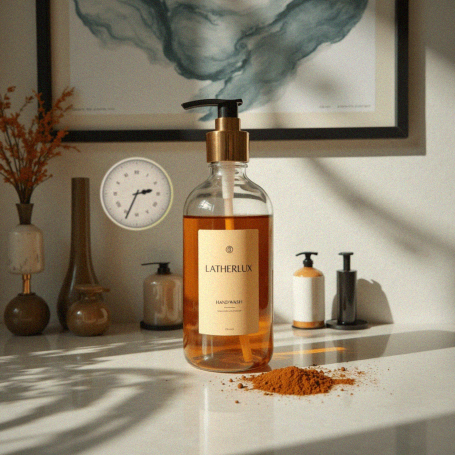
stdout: **2:34**
